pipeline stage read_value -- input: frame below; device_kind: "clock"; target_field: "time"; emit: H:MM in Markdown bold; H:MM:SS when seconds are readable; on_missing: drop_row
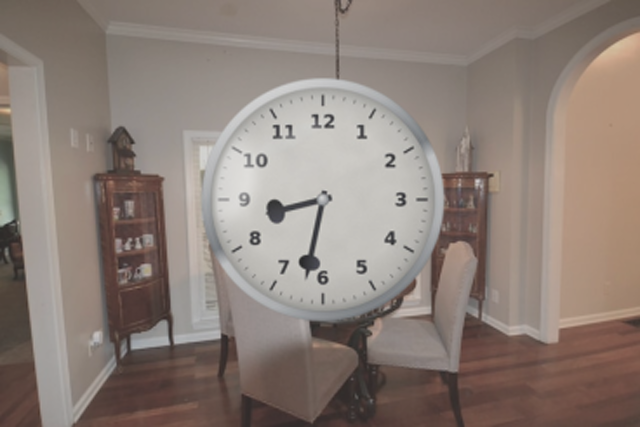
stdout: **8:32**
